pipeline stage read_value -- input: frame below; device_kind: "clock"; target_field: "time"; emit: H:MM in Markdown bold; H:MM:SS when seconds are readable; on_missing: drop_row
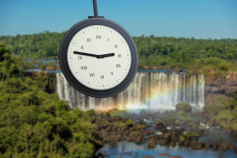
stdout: **2:47**
